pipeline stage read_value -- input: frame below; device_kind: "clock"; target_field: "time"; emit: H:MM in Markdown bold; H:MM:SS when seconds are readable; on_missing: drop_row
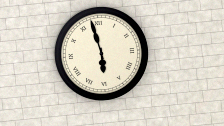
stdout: **5:58**
